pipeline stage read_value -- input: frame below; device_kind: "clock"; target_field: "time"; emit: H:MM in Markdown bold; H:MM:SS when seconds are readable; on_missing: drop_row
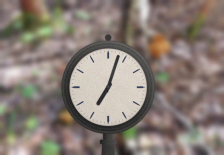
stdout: **7:03**
